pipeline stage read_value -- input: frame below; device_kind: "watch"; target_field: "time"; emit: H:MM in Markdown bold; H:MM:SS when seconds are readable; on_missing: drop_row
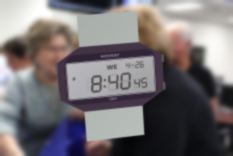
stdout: **8:40:45**
